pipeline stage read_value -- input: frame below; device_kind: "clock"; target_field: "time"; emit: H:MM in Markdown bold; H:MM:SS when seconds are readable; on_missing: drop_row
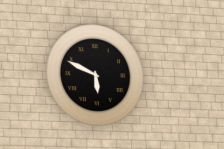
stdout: **5:49**
